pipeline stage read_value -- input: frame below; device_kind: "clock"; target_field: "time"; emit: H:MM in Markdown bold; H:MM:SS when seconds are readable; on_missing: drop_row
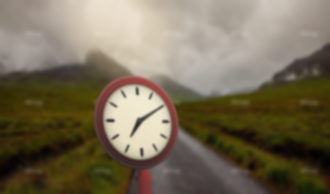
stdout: **7:10**
